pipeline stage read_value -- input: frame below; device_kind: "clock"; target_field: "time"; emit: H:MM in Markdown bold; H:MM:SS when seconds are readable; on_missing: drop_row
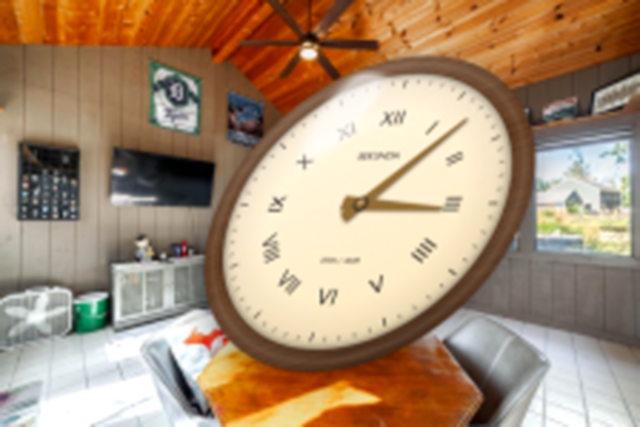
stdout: **3:07**
